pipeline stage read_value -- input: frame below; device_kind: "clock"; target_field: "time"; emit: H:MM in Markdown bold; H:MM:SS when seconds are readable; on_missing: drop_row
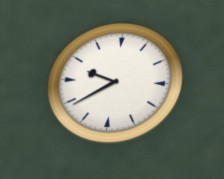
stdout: **9:39**
